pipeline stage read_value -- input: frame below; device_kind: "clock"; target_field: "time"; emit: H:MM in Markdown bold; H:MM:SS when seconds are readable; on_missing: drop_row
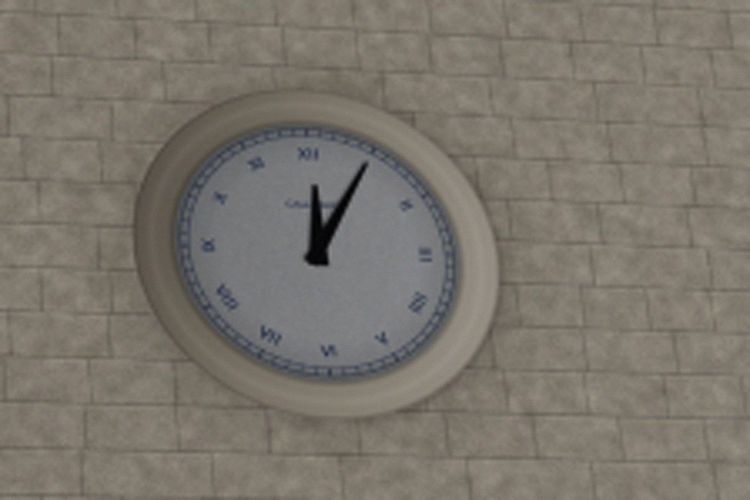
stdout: **12:05**
